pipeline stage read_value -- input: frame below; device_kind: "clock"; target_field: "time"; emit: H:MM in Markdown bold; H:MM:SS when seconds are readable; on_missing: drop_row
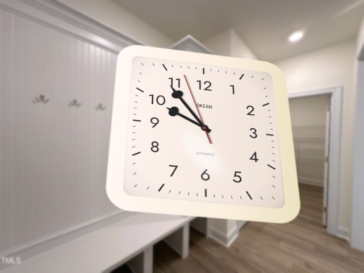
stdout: **9:53:57**
